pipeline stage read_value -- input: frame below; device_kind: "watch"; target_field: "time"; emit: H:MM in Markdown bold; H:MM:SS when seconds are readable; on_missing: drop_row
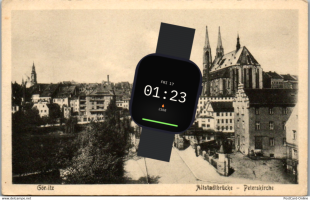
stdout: **1:23**
